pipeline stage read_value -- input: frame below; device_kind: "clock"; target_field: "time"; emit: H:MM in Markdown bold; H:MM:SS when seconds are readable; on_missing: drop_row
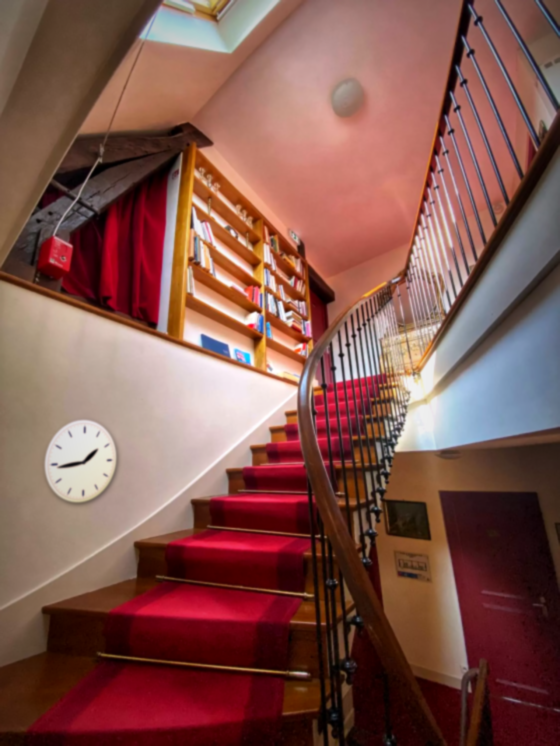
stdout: **1:44**
